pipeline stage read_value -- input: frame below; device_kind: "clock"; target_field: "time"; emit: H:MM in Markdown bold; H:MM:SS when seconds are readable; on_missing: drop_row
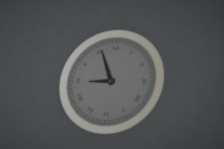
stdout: **8:56**
